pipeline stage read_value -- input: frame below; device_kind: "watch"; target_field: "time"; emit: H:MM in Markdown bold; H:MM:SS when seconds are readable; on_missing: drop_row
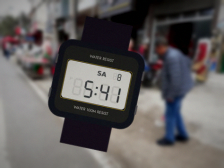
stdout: **5:41**
